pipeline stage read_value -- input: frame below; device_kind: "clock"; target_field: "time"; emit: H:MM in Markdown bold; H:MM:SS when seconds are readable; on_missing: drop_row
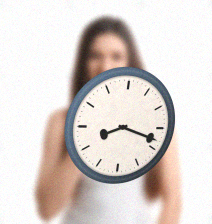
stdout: **8:18**
